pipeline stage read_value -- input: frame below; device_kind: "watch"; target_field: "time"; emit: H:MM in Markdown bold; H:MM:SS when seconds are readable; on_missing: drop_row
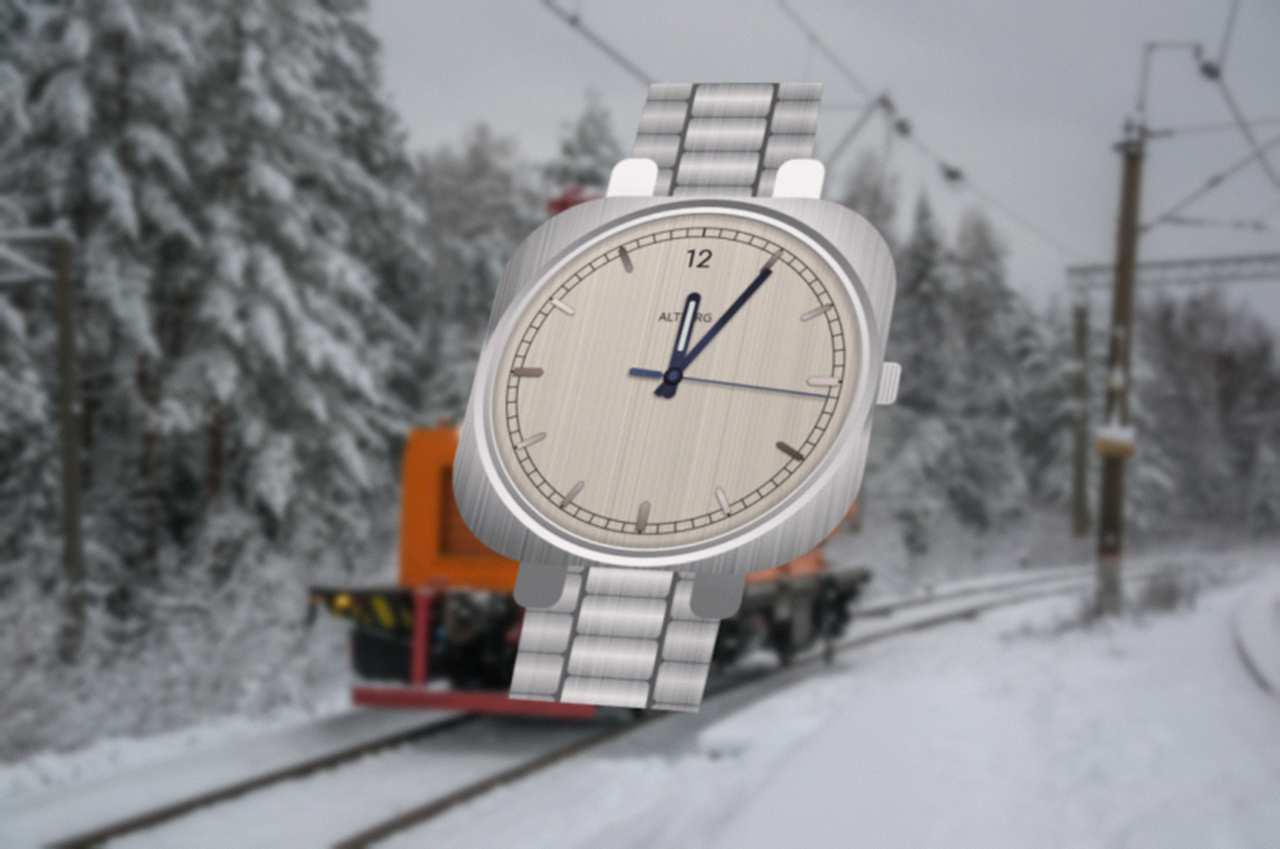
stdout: **12:05:16**
